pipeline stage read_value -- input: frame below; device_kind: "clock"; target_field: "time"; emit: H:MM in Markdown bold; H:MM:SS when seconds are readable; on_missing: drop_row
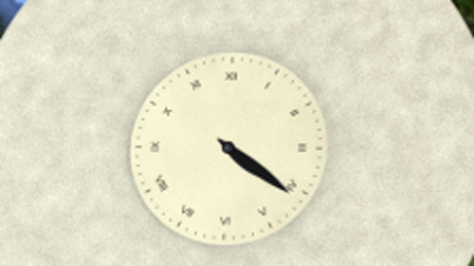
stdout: **4:21**
